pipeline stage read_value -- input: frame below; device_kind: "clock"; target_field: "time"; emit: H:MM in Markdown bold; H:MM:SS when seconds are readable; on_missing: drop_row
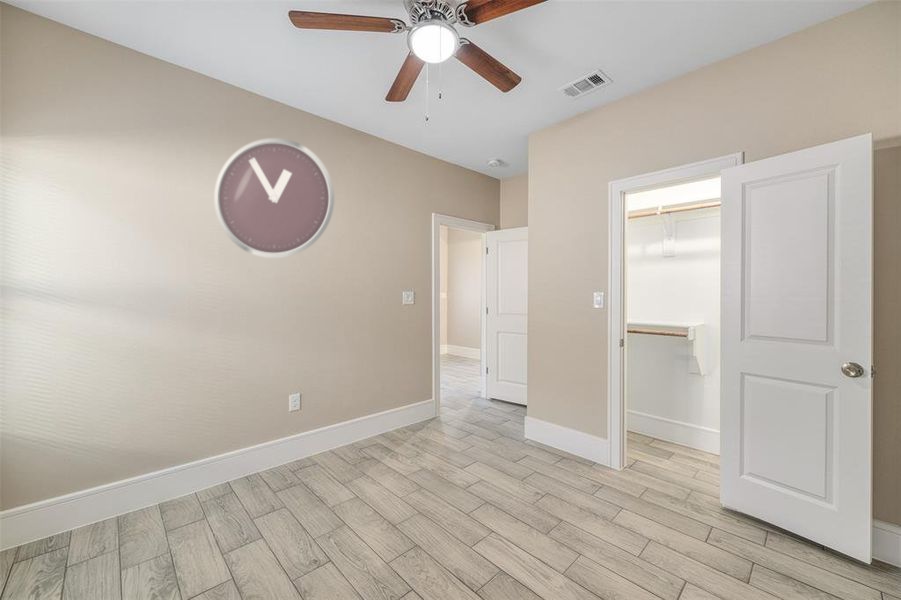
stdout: **12:55**
